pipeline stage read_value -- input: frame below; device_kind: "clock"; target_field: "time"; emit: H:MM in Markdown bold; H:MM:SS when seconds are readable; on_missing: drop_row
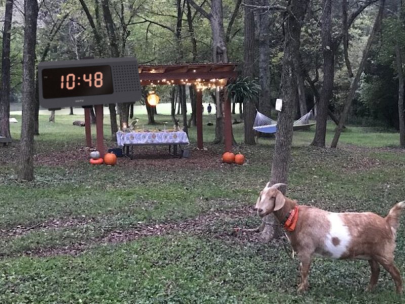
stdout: **10:48**
